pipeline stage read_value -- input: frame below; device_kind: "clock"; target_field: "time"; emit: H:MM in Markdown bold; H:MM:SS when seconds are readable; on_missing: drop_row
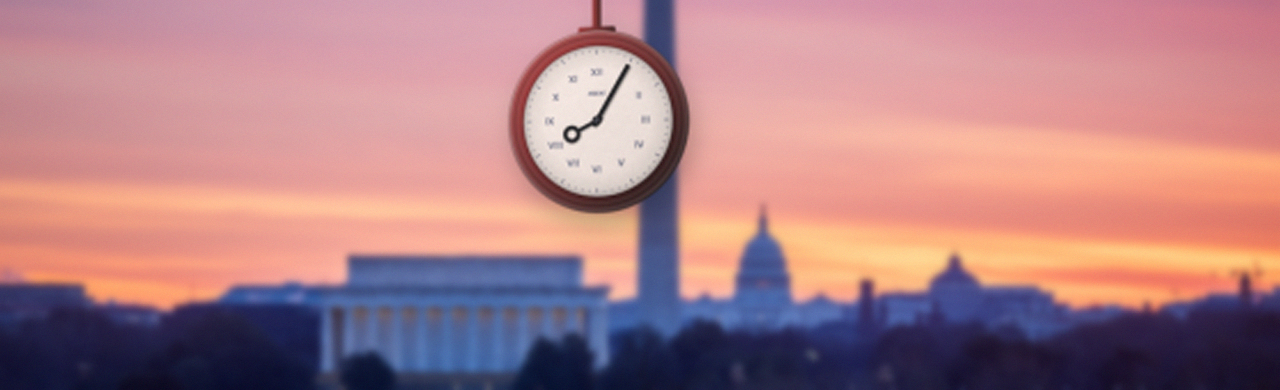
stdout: **8:05**
